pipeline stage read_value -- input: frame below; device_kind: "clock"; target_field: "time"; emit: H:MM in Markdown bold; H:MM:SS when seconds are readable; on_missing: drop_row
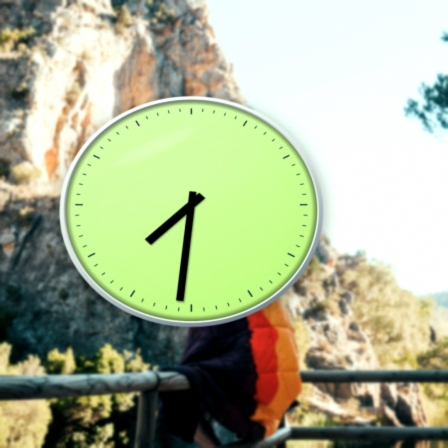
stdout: **7:31**
